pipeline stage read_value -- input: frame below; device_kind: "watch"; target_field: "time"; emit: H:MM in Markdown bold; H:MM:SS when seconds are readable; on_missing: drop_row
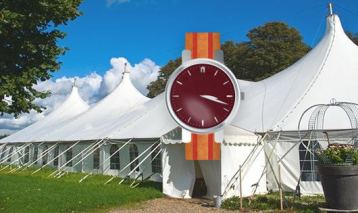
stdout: **3:18**
